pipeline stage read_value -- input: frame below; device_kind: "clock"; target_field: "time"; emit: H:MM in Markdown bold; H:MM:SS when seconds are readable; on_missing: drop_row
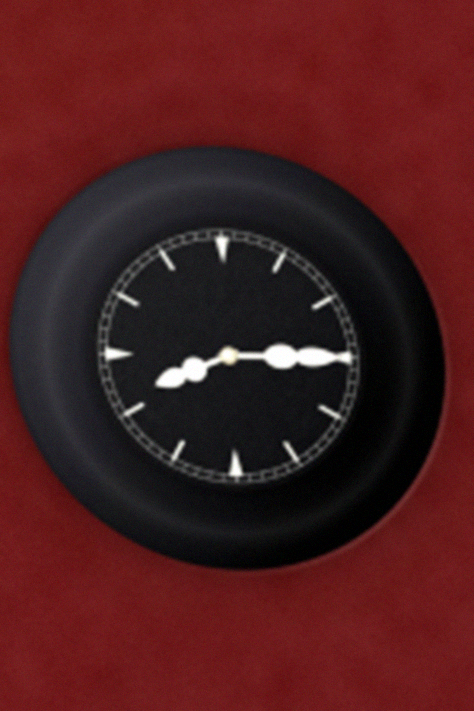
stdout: **8:15**
